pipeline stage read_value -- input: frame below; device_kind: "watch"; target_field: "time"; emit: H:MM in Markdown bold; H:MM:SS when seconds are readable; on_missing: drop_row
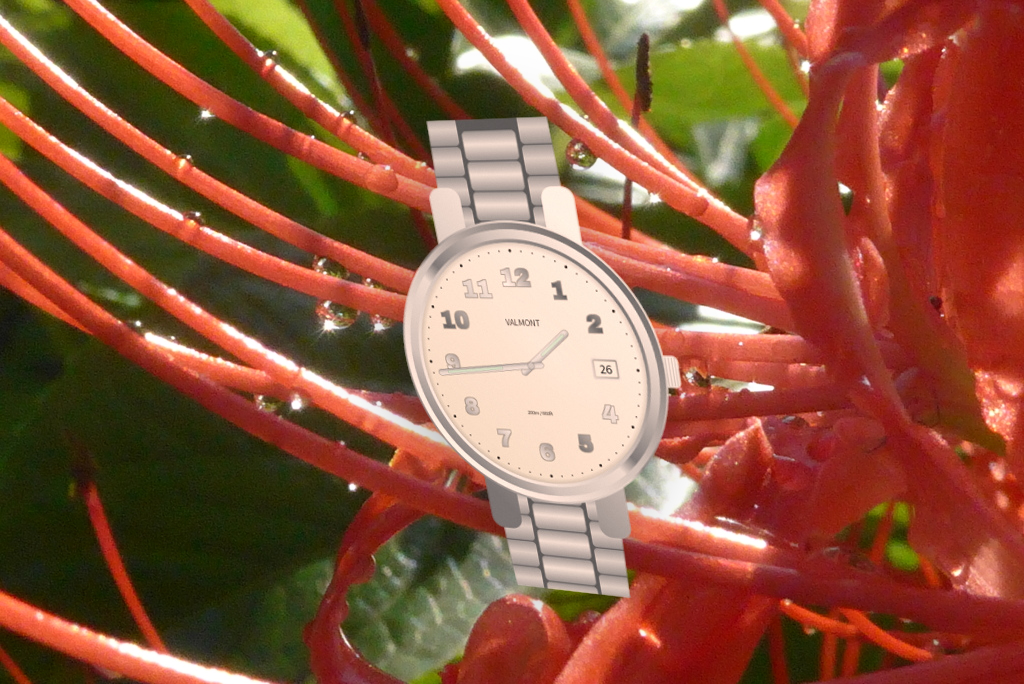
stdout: **1:44**
